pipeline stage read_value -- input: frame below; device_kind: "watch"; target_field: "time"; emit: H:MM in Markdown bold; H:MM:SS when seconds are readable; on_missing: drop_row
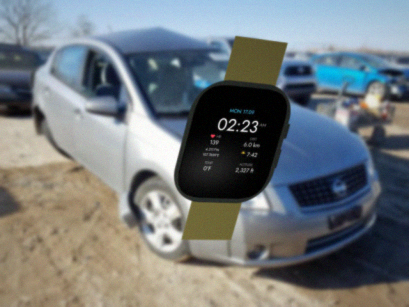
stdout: **2:23**
